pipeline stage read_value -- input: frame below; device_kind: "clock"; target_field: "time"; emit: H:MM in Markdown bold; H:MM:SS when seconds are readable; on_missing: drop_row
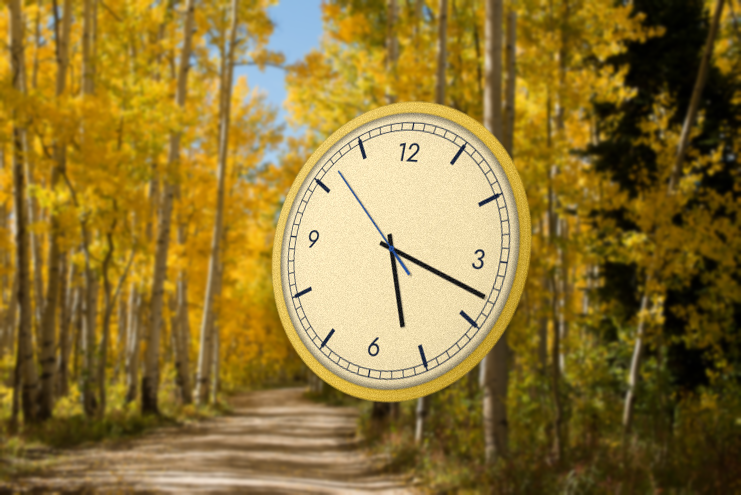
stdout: **5:17:52**
